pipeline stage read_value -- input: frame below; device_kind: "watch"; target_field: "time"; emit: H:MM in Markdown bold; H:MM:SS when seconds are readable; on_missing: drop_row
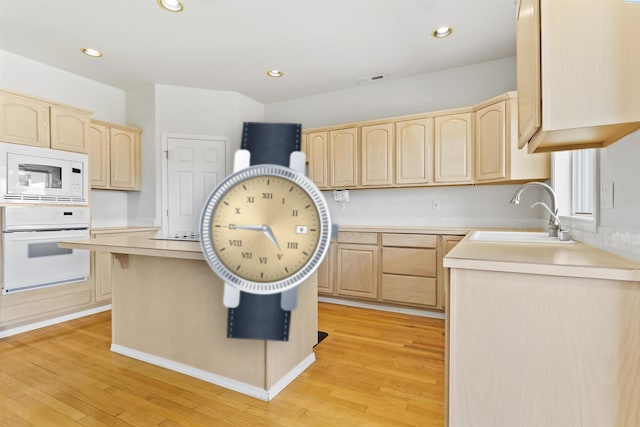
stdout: **4:45**
